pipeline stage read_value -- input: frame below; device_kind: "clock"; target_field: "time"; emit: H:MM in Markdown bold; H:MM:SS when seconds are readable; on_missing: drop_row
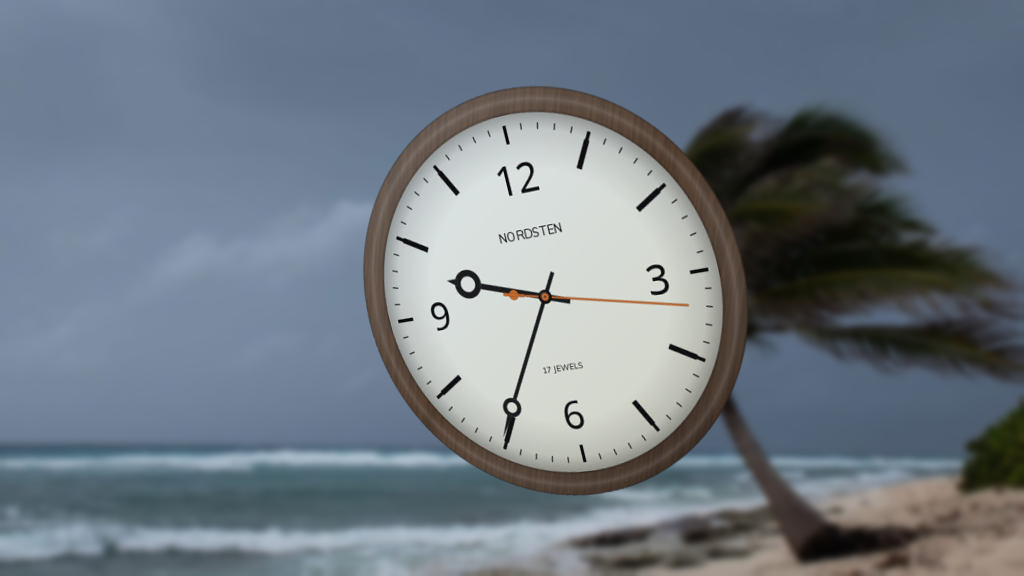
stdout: **9:35:17**
